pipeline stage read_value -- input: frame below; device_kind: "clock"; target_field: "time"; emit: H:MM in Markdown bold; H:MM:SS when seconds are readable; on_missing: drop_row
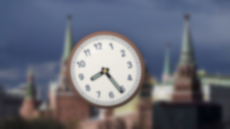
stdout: **8:26**
